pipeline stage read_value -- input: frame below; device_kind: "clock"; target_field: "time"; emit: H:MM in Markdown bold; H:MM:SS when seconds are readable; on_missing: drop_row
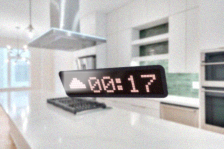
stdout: **0:17**
